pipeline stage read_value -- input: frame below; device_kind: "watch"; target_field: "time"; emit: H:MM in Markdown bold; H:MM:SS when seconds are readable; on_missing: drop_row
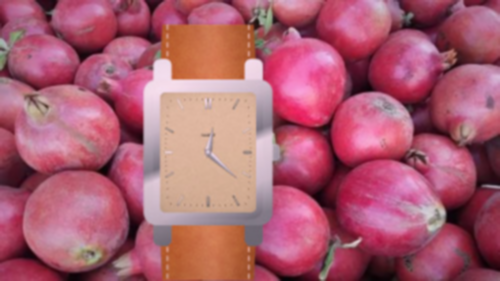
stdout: **12:22**
